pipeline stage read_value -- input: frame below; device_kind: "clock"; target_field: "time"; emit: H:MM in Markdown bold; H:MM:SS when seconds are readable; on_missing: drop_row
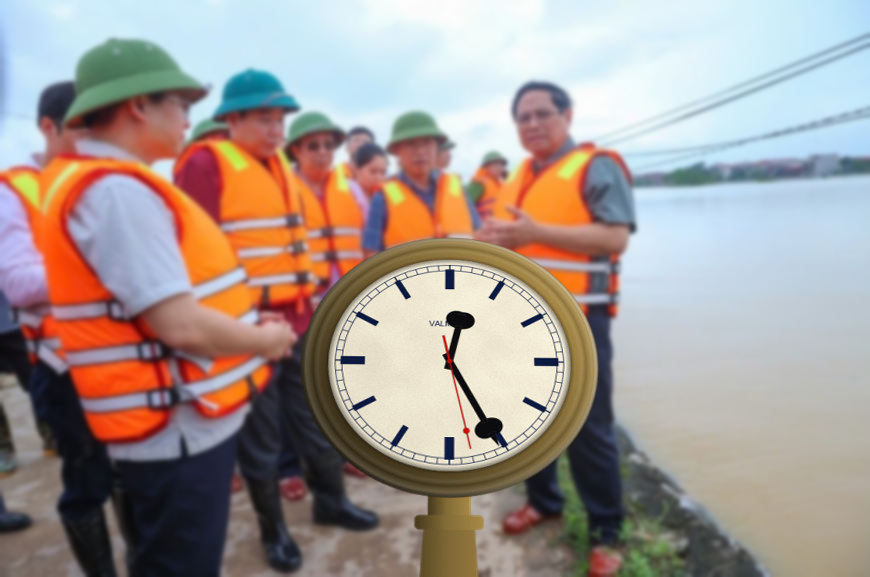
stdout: **12:25:28**
